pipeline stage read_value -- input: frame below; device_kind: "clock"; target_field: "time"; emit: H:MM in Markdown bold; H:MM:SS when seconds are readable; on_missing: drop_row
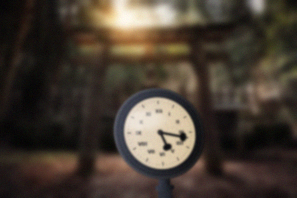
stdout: **5:17**
